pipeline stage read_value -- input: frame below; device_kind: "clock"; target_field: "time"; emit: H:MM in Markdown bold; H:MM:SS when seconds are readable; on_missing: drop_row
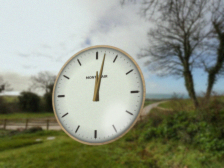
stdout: **12:02**
